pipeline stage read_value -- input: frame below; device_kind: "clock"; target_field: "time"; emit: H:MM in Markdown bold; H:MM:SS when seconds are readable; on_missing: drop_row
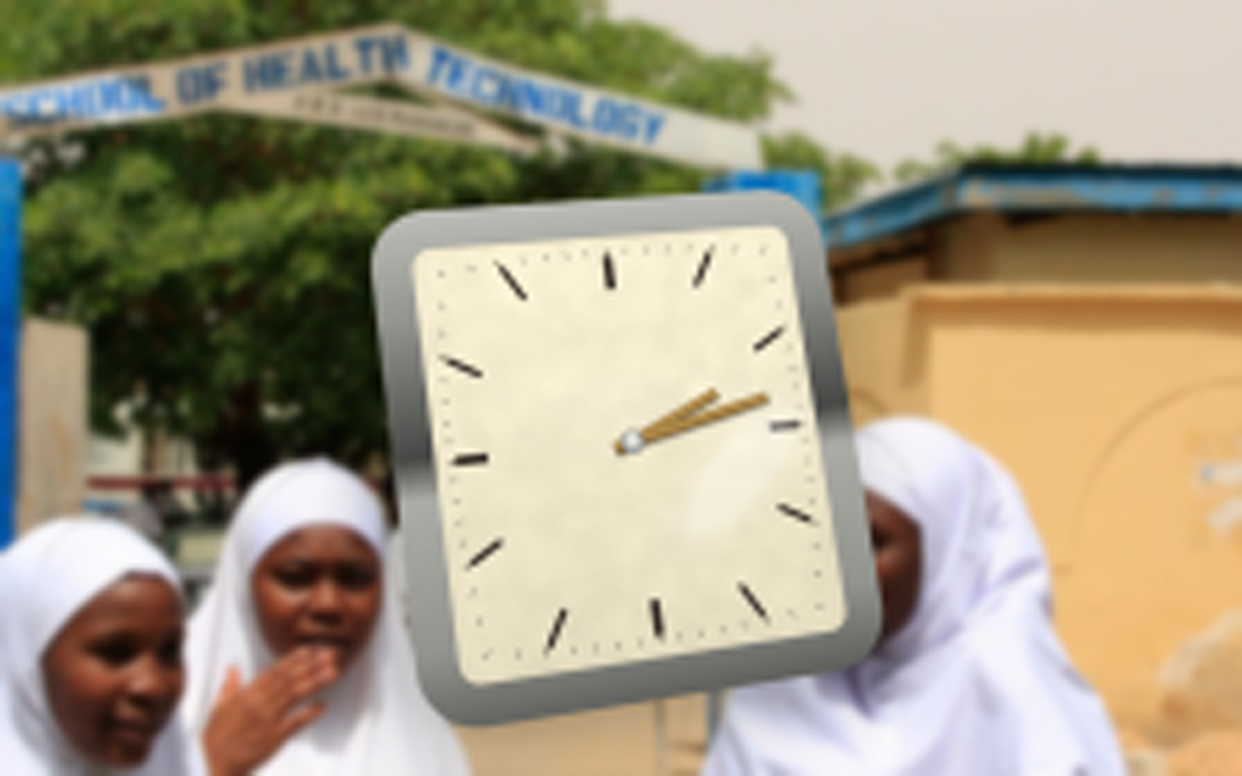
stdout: **2:13**
